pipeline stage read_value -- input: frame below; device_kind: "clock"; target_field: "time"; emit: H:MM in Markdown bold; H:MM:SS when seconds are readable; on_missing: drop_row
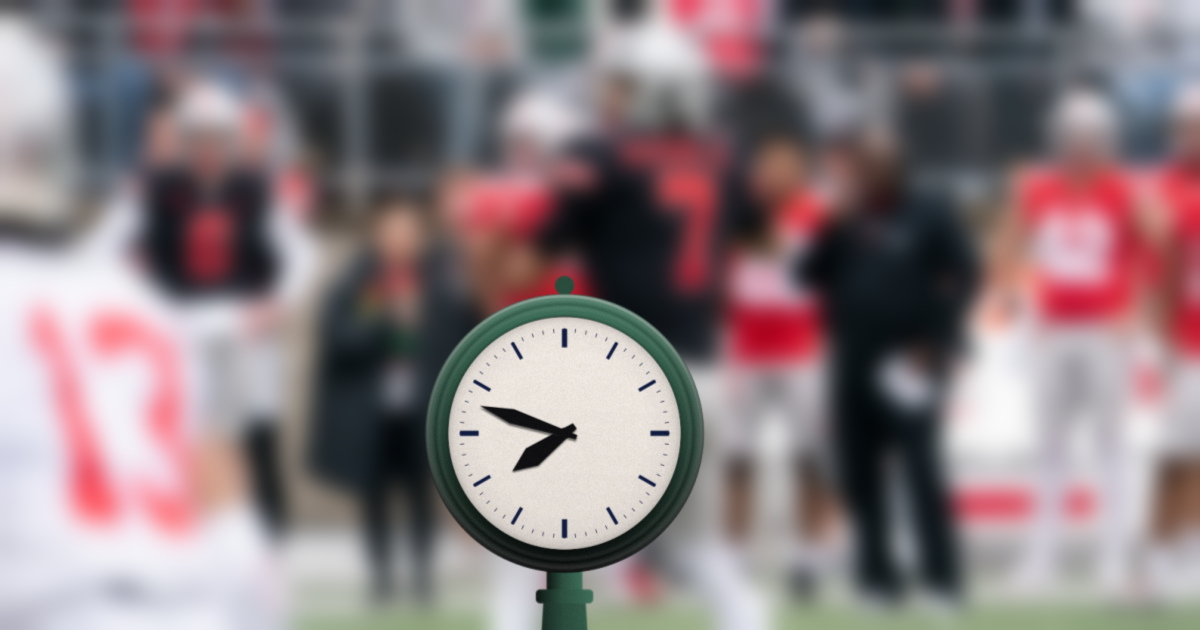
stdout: **7:48**
